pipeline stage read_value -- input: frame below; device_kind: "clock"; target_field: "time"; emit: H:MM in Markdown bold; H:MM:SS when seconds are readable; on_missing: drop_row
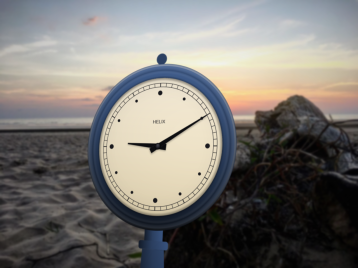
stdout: **9:10**
